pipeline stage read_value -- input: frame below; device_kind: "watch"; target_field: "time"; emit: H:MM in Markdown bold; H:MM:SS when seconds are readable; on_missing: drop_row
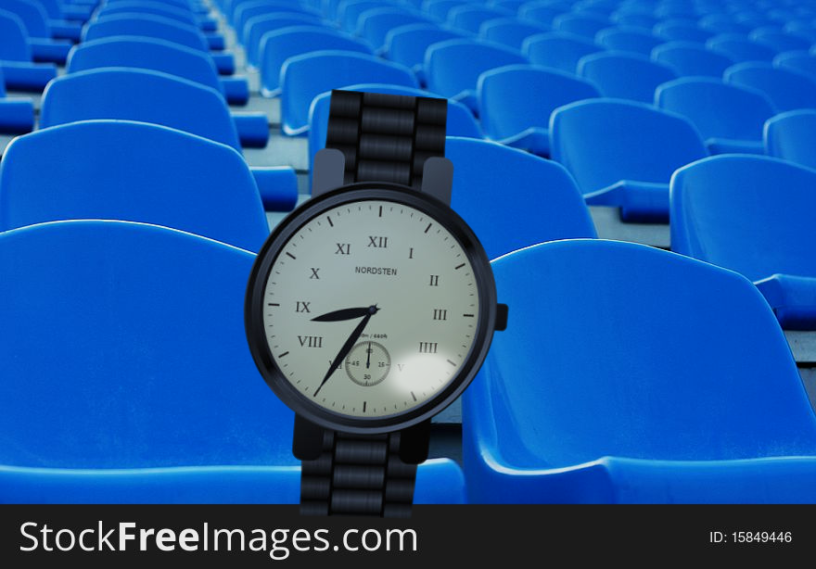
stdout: **8:35**
